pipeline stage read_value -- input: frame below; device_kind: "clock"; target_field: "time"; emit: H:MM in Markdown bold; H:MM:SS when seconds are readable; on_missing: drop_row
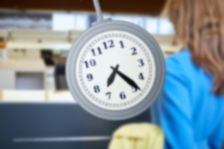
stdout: **7:24**
